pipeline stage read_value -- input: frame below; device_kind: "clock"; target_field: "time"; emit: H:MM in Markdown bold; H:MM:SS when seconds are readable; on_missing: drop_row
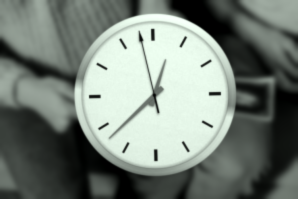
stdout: **12:37:58**
